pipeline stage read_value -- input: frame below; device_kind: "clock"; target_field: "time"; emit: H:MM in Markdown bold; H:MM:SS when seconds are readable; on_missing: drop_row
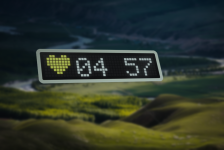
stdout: **4:57**
